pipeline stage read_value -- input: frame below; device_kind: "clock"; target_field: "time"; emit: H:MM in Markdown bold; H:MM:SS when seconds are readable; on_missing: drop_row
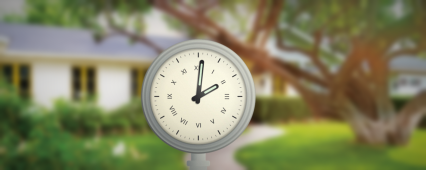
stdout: **2:01**
